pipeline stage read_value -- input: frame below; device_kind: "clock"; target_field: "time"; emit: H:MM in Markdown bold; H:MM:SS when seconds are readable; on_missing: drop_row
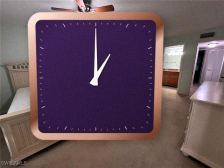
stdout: **1:00**
